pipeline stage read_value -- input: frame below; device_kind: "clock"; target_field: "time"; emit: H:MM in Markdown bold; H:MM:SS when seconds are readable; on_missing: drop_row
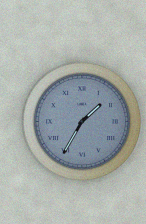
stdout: **1:35**
